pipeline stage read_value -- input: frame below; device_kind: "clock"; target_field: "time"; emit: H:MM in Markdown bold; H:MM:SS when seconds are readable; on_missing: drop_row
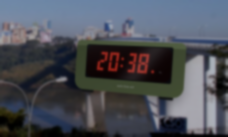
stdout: **20:38**
